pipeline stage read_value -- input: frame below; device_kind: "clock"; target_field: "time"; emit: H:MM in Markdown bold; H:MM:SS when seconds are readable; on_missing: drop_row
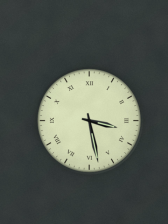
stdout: **3:28**
